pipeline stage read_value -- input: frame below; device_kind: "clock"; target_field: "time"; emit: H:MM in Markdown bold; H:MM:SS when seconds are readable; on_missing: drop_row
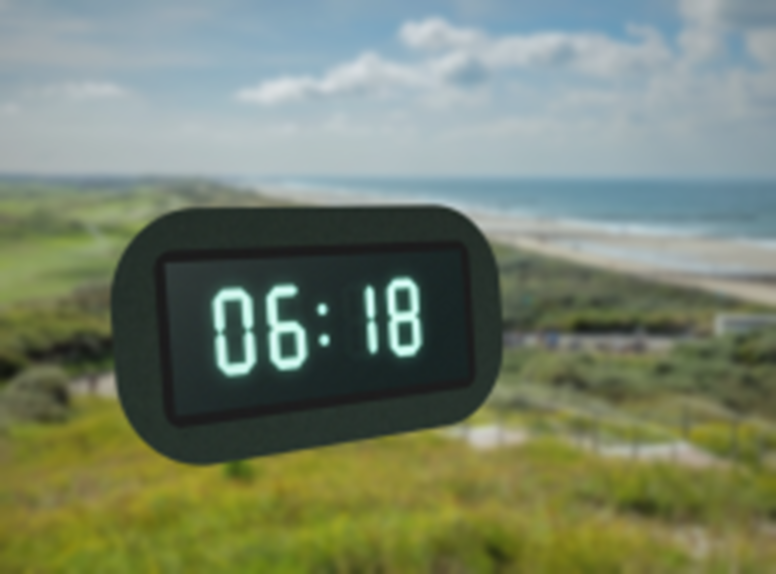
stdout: **6:18**
